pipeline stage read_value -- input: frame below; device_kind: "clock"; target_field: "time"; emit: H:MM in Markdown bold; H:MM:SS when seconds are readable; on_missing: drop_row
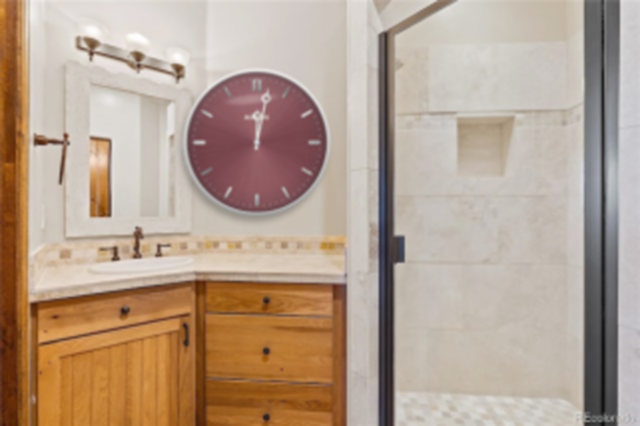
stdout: **12:02**
